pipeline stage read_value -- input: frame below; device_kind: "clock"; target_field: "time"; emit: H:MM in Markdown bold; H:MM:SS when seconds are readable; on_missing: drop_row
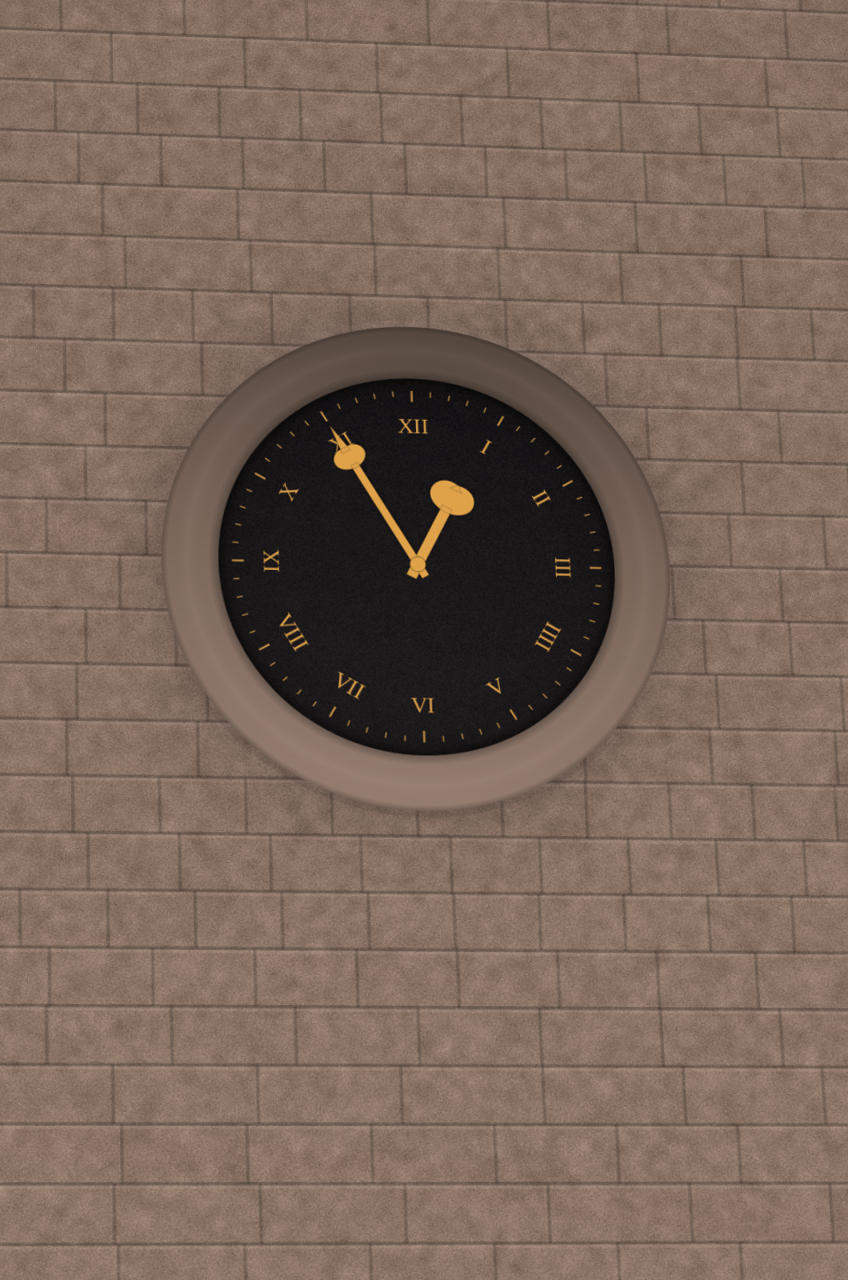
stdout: **12:55**
